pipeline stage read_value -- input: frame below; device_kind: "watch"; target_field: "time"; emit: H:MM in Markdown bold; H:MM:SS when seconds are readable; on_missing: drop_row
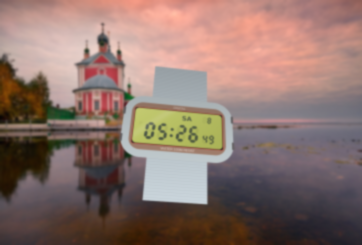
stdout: **5:26**
